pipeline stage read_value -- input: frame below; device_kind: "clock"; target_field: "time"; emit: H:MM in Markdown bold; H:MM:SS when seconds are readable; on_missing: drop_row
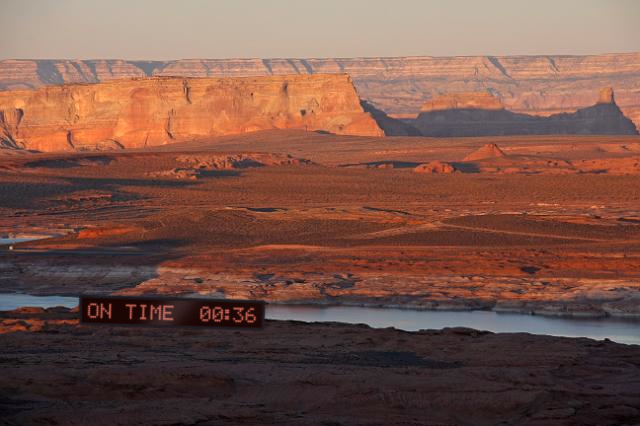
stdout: **0:36**
